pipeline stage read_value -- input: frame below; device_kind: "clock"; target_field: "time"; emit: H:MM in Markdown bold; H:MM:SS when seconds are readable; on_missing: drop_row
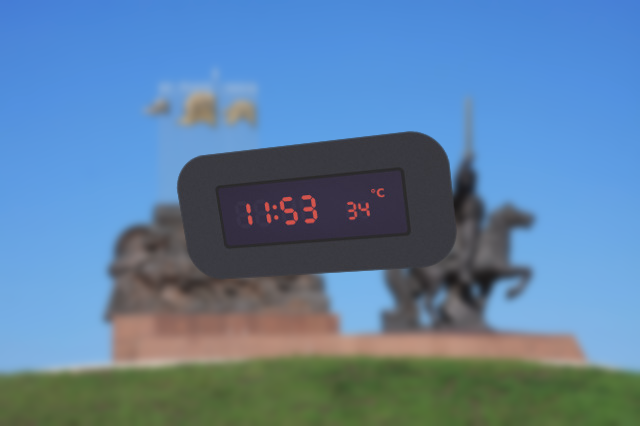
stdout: **11:53**
